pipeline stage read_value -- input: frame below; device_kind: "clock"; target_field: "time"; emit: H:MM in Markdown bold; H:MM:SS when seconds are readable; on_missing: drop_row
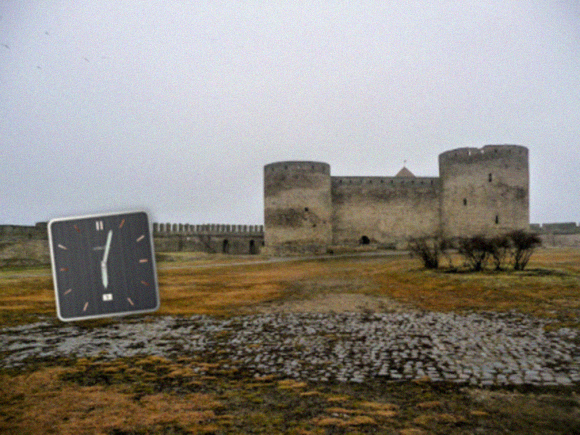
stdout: **6:03**
